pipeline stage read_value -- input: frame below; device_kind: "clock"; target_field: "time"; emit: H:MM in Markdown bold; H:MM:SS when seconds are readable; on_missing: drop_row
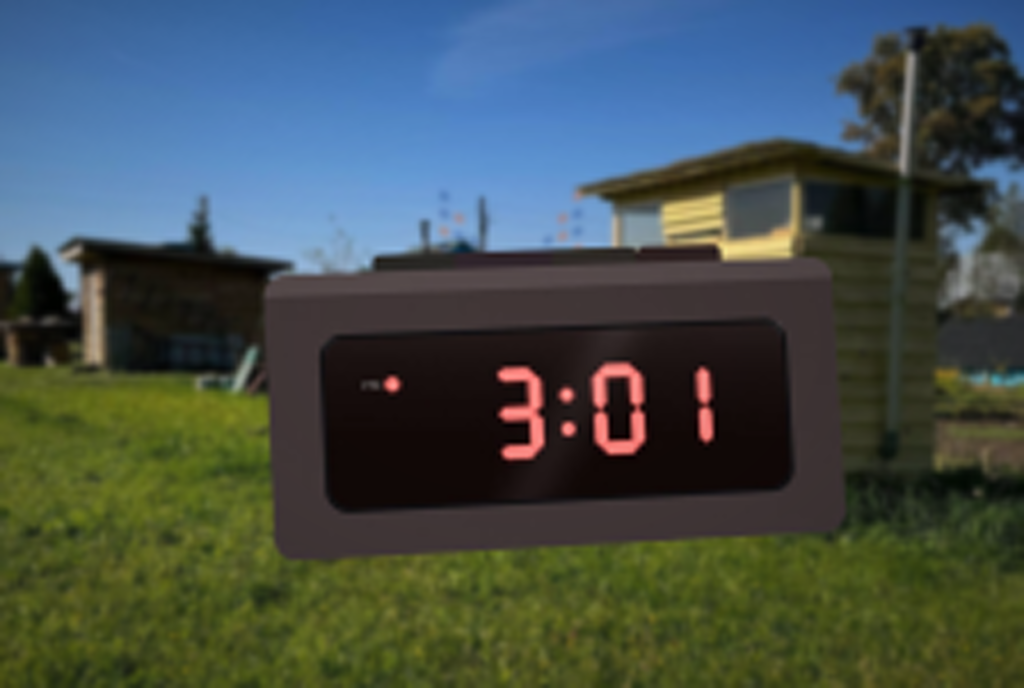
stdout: **3:01**
